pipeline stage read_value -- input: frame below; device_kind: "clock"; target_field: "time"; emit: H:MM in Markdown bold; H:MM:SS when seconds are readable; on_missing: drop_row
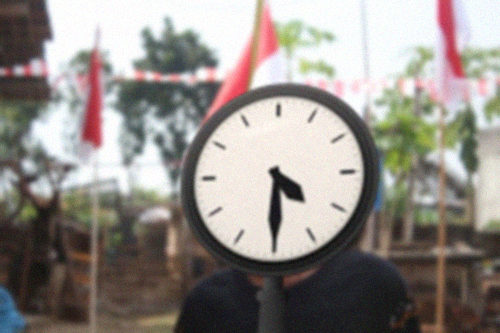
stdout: **4:30**
